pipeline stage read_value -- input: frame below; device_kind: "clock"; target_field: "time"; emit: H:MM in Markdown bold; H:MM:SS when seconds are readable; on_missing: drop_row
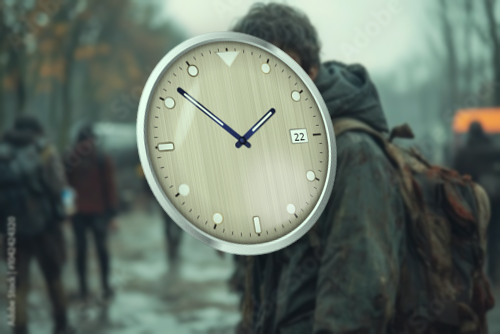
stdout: **1:52**
